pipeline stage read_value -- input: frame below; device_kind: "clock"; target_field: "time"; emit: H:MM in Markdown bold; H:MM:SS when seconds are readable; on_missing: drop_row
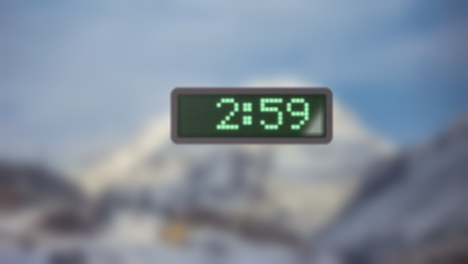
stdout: **2:59**
